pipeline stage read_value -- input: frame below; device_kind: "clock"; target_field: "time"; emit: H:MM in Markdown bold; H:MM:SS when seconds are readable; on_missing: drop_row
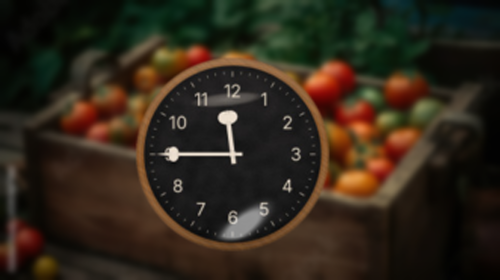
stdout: **11:45**
